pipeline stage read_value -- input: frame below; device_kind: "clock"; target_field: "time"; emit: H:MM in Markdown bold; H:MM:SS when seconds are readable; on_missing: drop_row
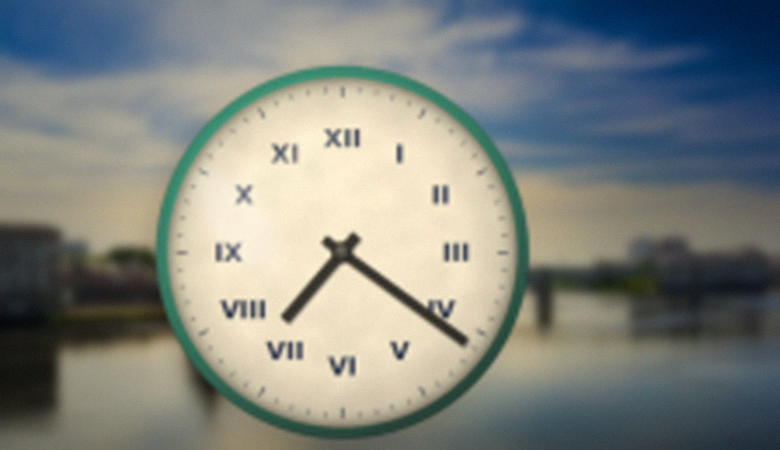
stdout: **7:21**
